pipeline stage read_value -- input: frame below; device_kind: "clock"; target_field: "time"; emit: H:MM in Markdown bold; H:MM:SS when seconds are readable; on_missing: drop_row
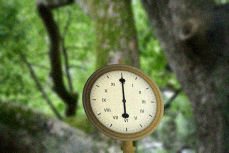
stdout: **6:00**
